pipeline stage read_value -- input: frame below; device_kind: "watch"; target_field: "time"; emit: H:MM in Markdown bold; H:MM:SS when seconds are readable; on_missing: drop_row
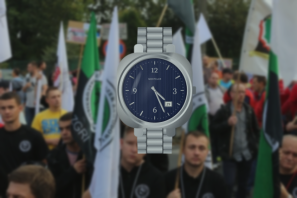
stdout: **4:26**
